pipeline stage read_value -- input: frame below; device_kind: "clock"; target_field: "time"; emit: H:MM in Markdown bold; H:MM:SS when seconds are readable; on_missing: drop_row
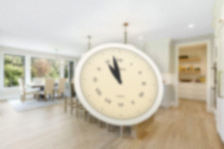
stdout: **10:58**
